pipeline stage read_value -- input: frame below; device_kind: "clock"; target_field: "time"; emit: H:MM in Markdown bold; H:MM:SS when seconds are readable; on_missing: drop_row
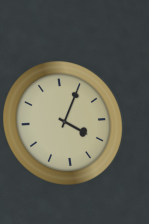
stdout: **4:05**
